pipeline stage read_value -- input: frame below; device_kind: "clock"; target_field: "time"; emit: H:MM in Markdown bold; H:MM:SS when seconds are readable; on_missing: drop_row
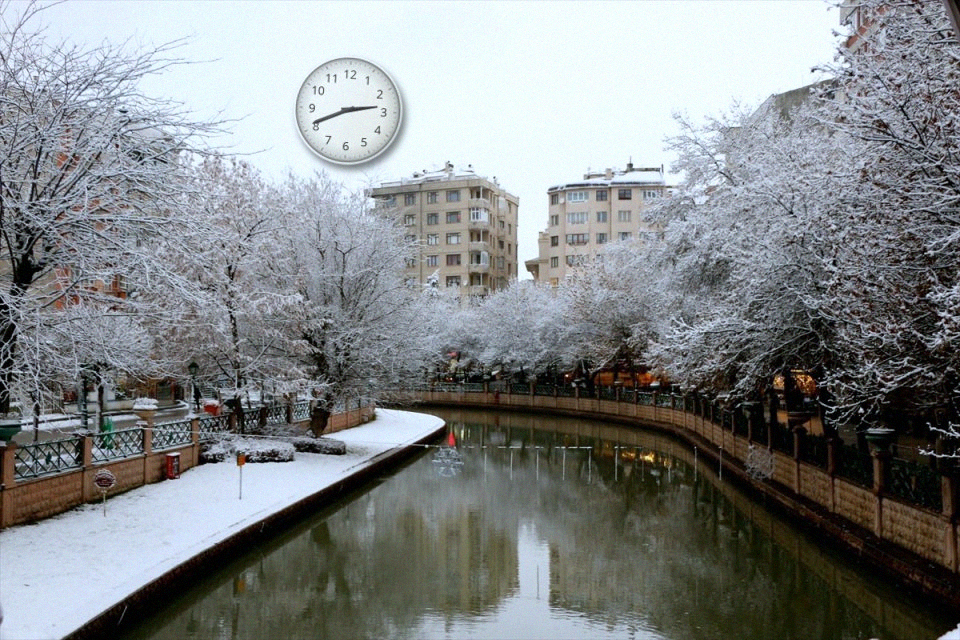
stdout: **2:41**
